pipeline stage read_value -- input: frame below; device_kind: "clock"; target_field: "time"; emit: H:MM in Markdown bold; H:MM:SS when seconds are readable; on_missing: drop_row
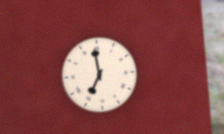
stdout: **6:59**
